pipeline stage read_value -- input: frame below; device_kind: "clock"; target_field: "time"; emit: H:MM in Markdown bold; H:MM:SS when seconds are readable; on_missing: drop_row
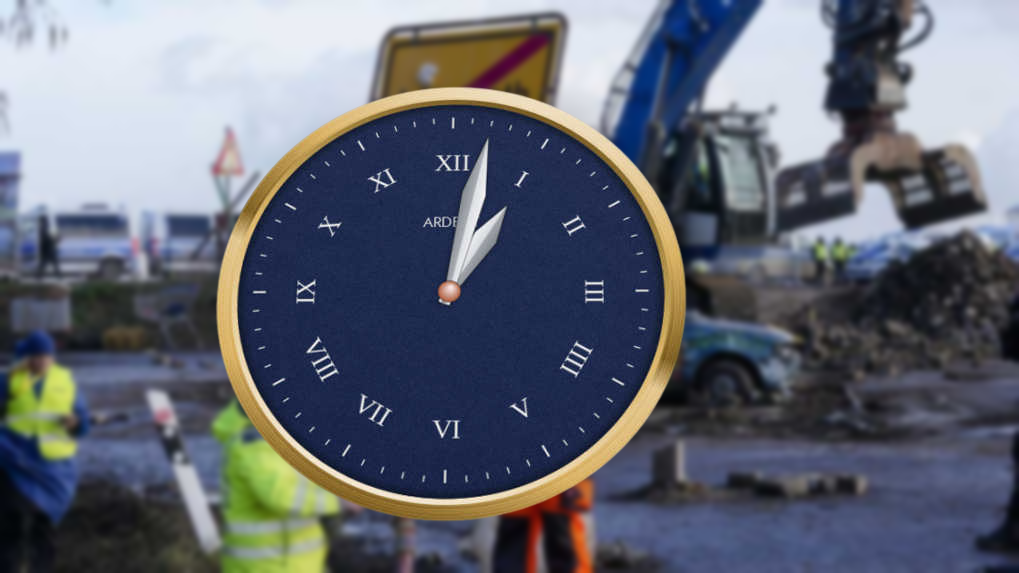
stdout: **1:02**
